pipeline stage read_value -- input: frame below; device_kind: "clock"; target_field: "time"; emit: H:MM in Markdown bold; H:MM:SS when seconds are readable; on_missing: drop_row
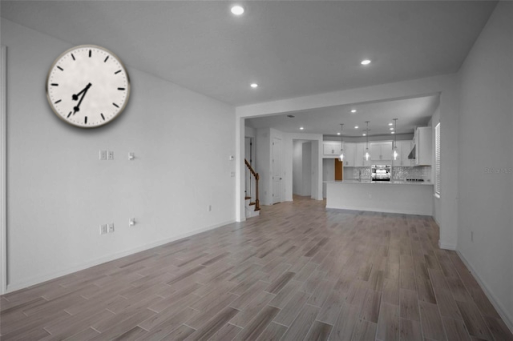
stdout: **7:34**
